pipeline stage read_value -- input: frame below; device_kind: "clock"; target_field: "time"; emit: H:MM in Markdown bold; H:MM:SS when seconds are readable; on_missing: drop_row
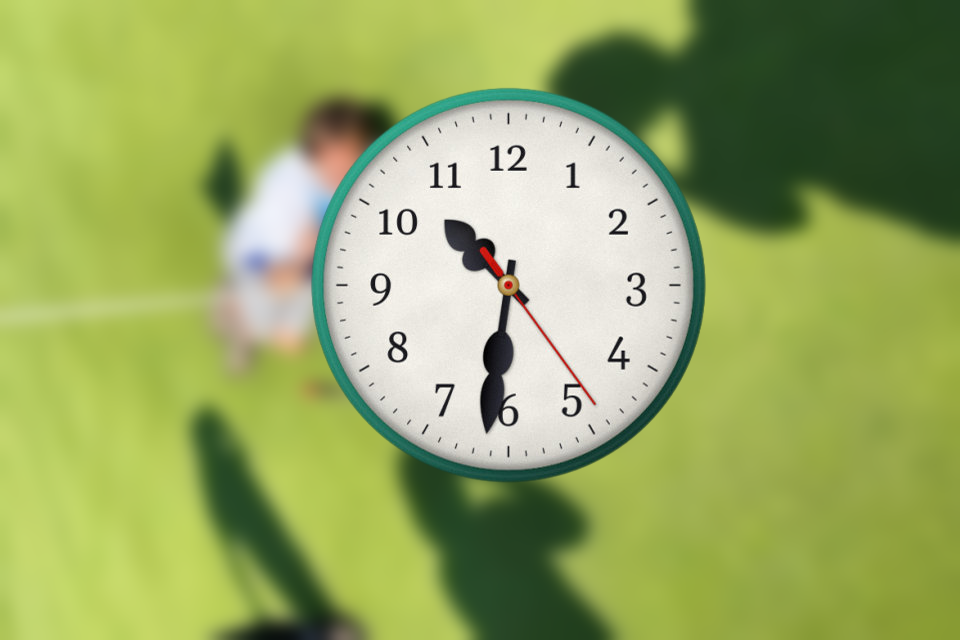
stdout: **10:31:24**
